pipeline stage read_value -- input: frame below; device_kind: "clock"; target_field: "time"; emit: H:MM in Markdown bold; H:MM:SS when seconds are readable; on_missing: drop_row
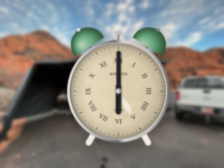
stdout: **6:00**
